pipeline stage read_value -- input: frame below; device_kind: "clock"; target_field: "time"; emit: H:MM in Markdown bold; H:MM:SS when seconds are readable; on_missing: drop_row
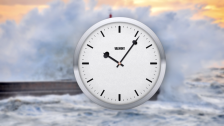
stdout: **10:06**
